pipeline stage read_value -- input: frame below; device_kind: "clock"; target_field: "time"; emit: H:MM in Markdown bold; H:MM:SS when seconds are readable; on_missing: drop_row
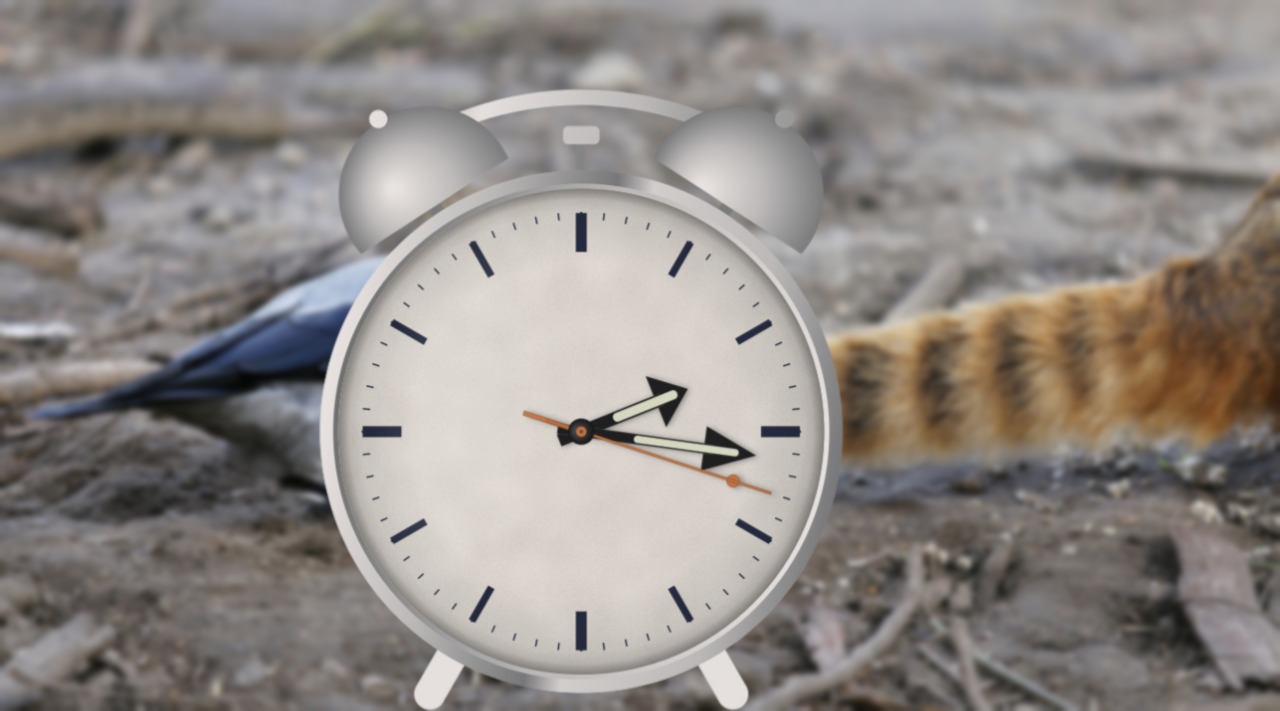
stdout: **2:16:18**
